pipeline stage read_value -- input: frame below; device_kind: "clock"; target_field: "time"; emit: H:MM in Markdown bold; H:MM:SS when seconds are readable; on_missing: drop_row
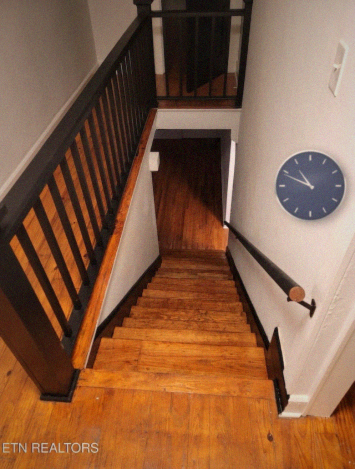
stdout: **10:49**
